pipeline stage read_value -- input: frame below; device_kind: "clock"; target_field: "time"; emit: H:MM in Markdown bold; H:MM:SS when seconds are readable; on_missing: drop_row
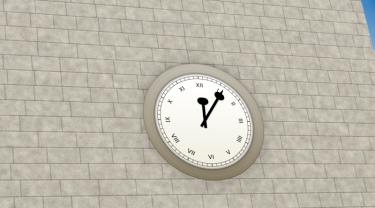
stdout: **12:06**
